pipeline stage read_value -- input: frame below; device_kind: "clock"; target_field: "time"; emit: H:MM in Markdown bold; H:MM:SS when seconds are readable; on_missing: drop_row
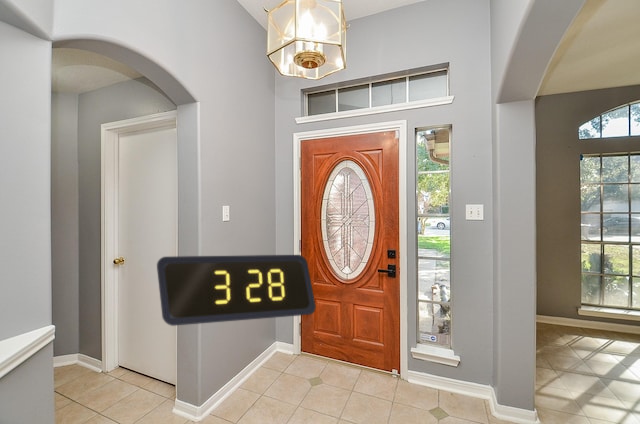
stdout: **3:28**
